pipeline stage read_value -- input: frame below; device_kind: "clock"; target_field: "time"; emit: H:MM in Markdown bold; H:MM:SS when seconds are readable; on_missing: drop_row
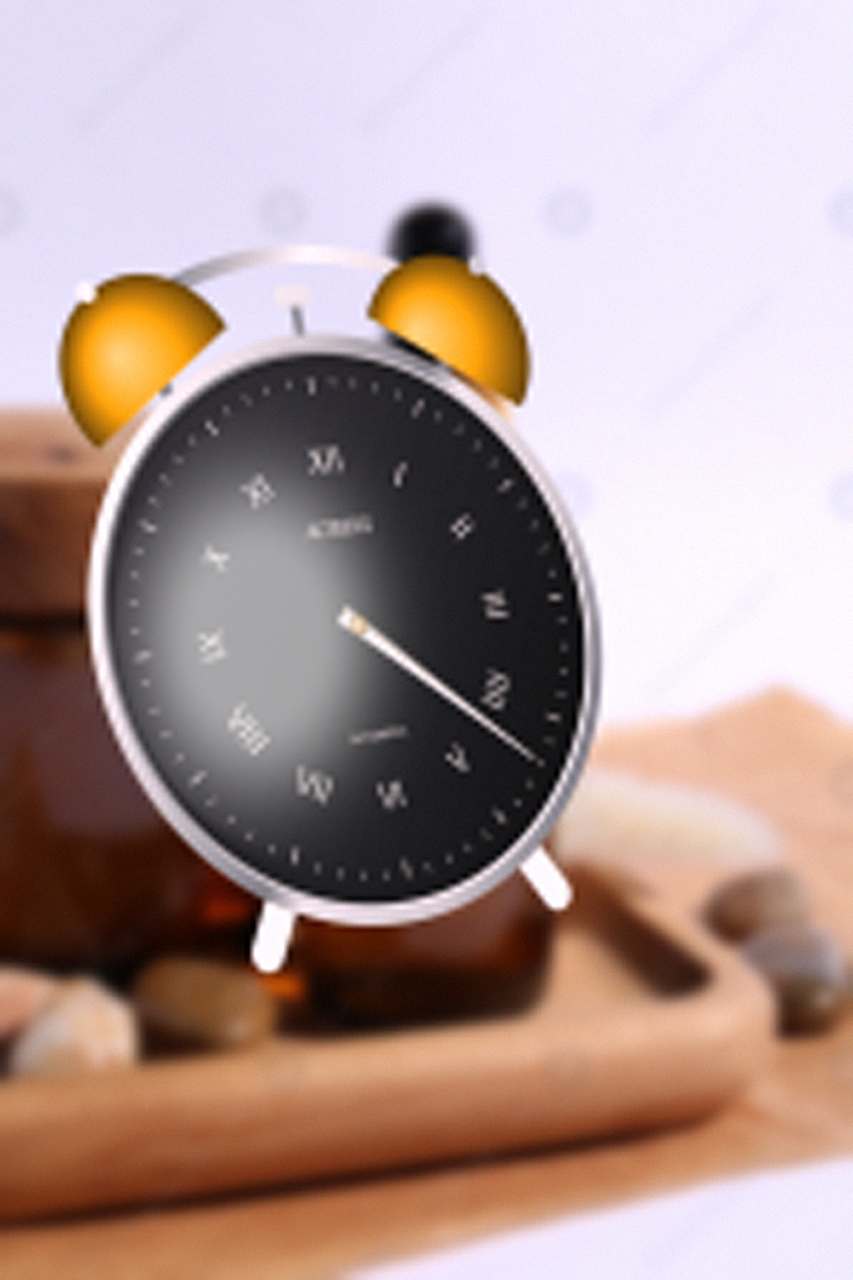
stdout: **4:22**
